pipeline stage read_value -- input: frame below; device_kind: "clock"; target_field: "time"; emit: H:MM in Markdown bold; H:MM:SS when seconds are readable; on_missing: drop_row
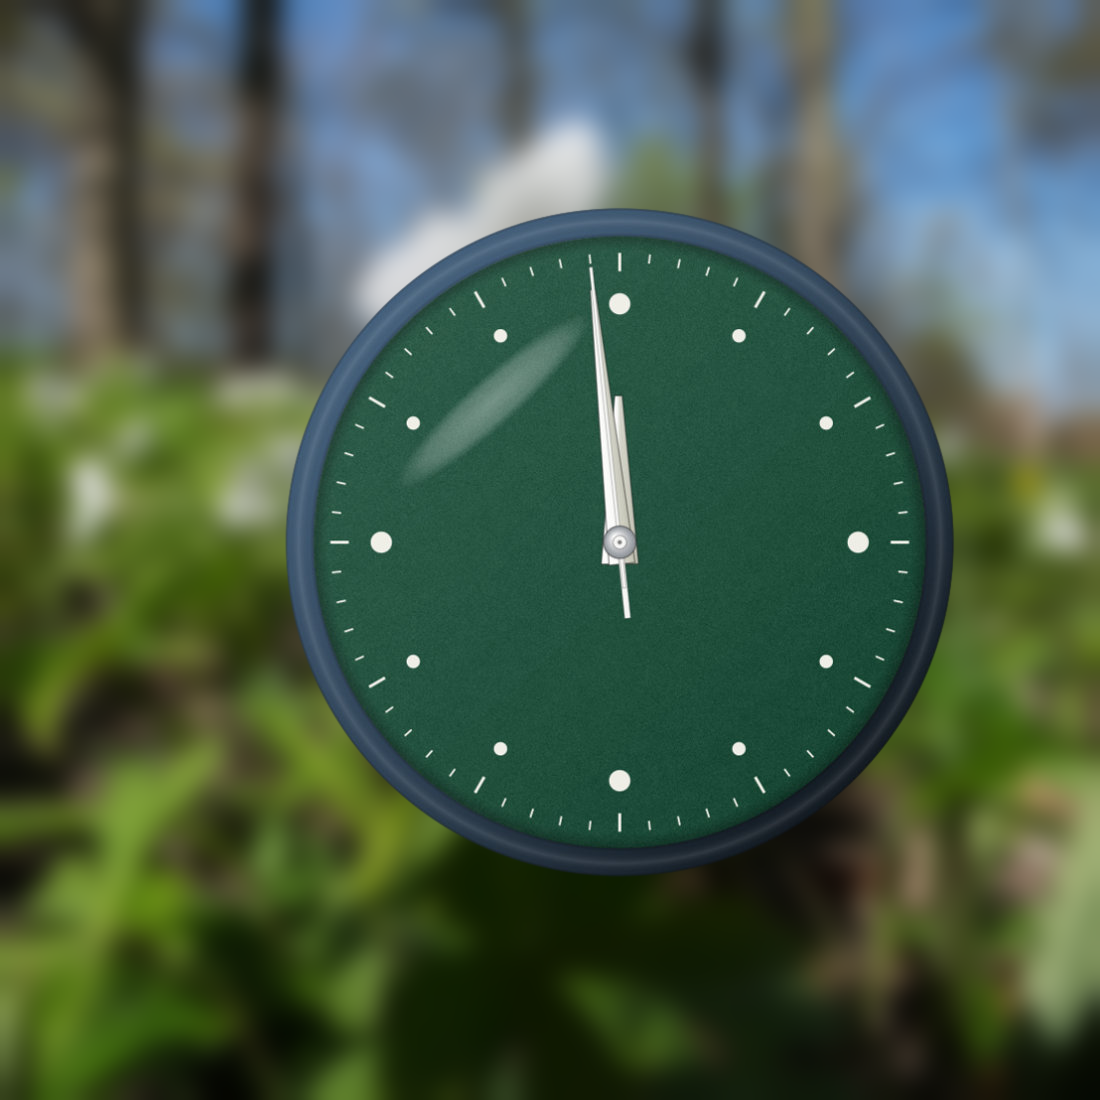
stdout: **11:58:59**
